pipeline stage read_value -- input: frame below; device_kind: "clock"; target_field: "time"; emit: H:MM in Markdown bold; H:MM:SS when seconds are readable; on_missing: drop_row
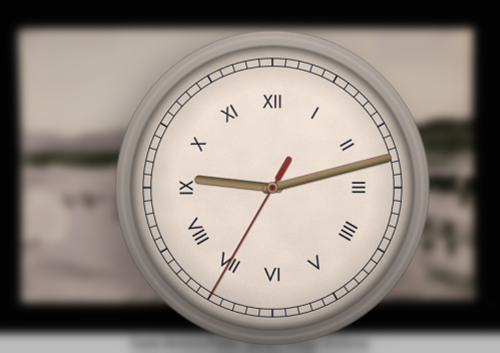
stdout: **9:12:35**
